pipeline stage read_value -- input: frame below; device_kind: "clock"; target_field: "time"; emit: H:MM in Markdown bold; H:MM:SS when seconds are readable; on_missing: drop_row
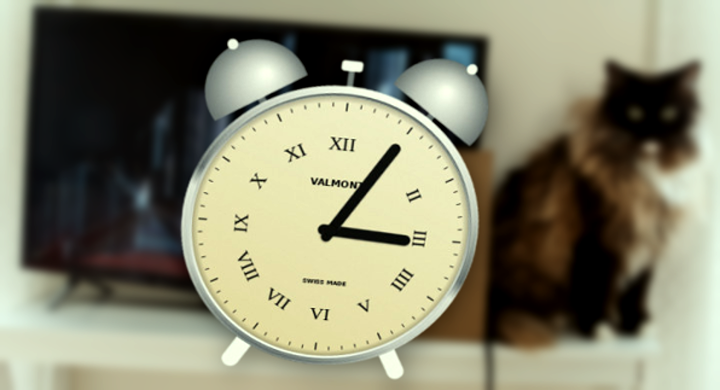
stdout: **3:05**
